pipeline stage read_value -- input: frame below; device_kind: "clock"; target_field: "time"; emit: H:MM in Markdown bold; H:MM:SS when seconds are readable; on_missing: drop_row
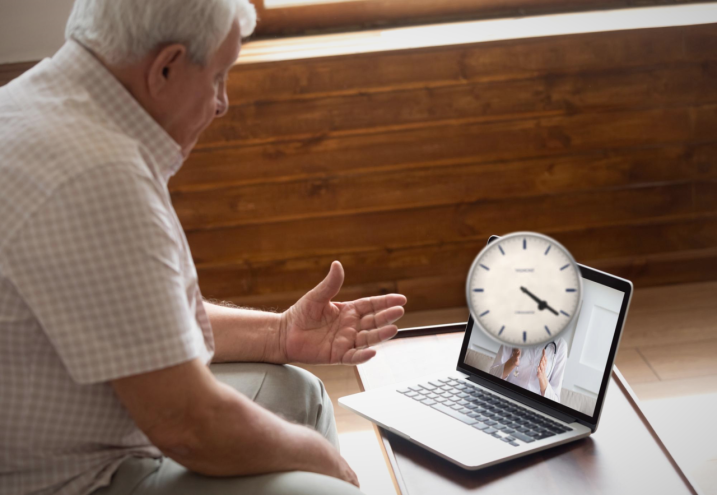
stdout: **4:21**
